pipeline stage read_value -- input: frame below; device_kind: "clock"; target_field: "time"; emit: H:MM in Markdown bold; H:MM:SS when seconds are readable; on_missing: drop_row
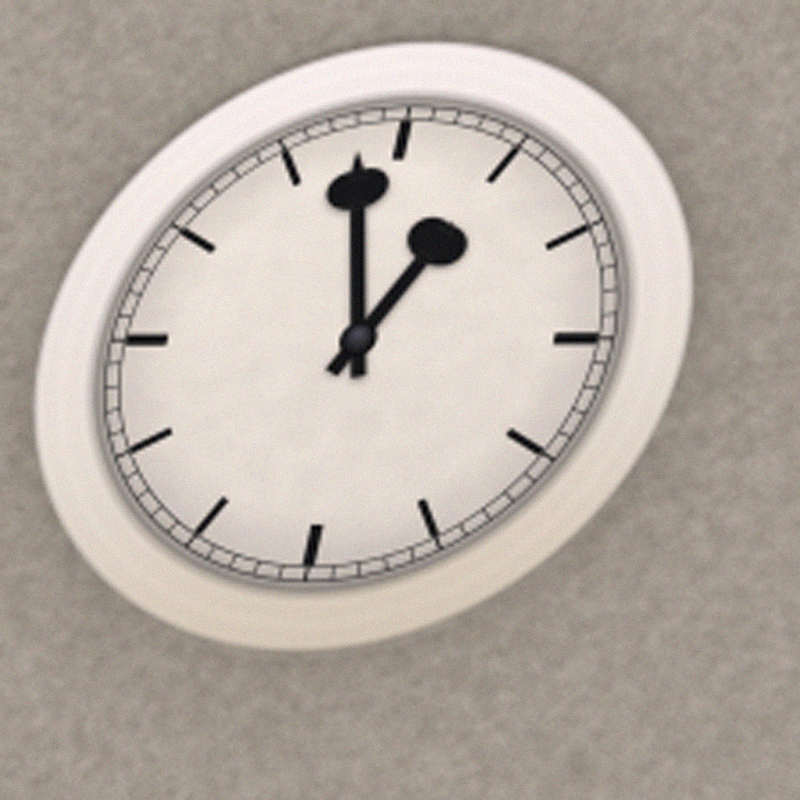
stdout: **12:58**
